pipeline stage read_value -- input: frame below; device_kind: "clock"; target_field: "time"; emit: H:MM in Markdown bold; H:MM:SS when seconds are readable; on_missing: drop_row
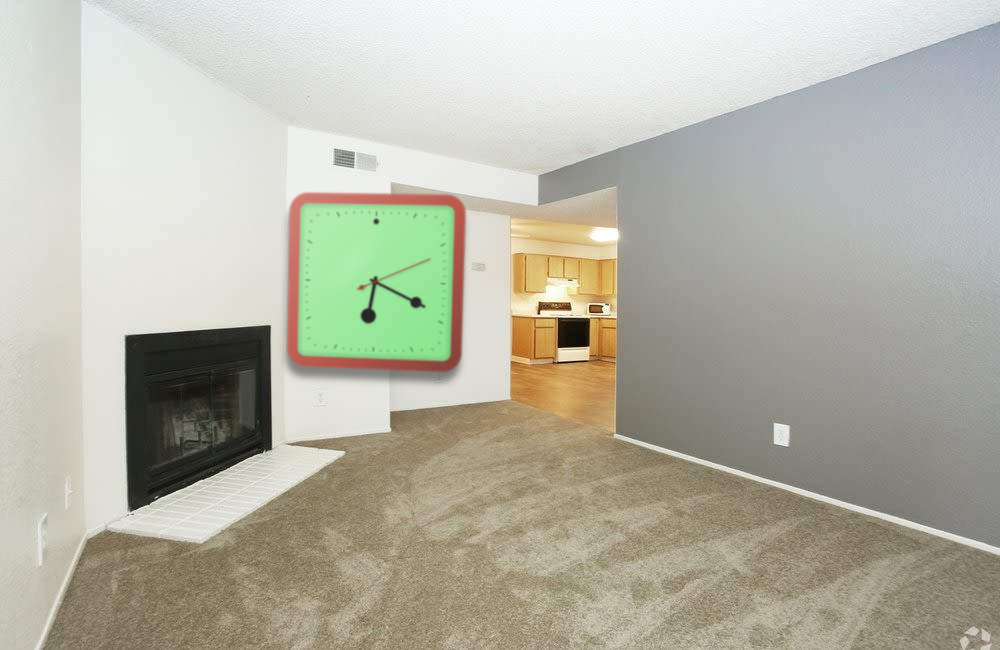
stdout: **6:19:11**
